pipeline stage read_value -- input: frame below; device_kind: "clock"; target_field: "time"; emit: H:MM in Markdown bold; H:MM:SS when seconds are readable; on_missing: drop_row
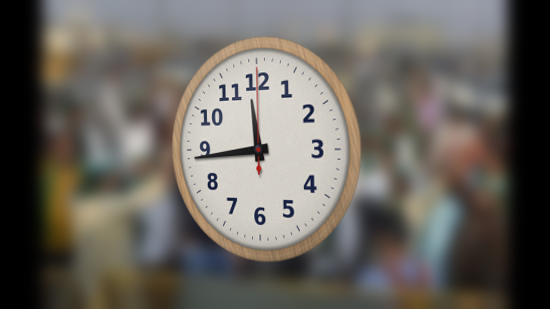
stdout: **11:44:00**
